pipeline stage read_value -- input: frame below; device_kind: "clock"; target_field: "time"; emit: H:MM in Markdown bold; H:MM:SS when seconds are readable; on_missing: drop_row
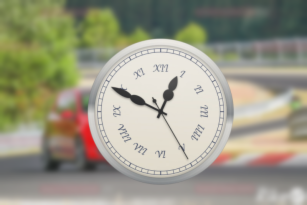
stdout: **12:49:25**
